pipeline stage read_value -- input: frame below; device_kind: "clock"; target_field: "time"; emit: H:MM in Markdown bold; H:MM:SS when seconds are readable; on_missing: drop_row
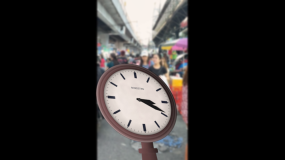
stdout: **3:19**
